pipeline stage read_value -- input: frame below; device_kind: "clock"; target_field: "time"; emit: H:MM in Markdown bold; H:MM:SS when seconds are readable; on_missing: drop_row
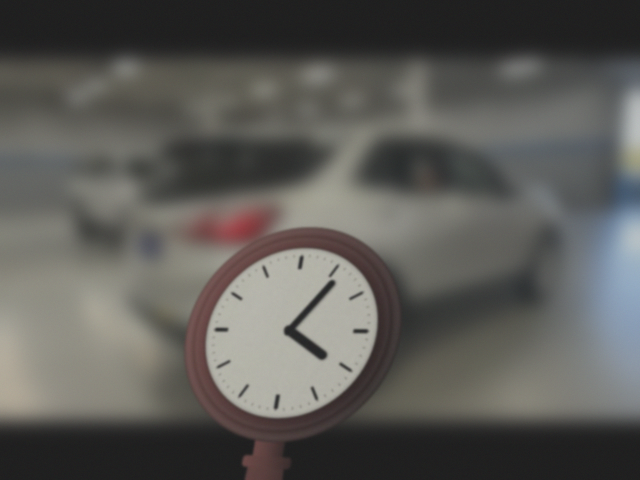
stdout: **4:06**
